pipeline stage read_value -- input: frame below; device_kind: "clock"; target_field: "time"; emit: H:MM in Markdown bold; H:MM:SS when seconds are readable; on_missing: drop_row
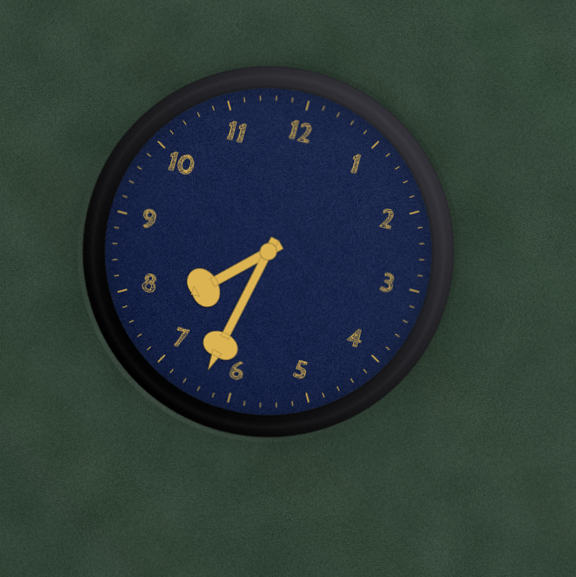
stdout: **7:32**
